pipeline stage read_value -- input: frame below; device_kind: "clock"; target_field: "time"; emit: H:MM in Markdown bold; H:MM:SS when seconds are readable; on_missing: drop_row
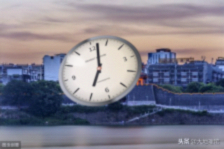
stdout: **7:02**
